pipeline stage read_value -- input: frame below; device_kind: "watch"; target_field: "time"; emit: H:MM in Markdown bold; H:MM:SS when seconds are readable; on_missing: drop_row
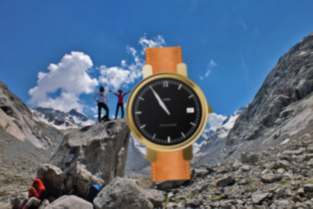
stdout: **10:55**
